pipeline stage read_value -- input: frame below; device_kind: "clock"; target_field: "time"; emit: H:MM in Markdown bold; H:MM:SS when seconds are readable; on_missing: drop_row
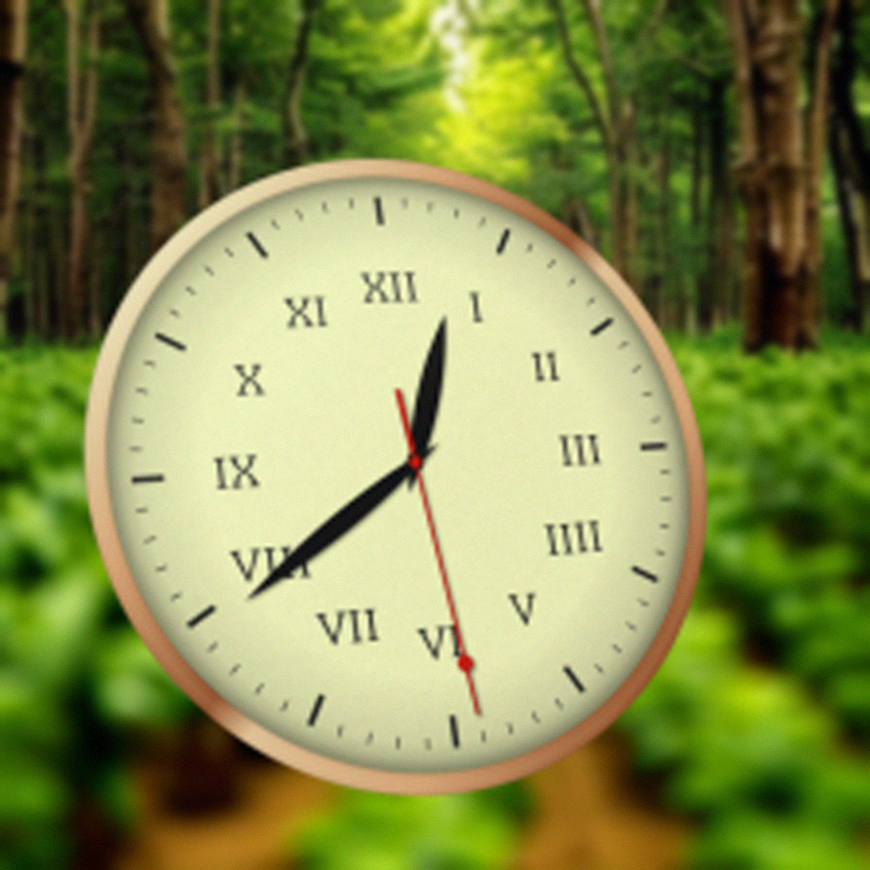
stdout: **12:39:29**
